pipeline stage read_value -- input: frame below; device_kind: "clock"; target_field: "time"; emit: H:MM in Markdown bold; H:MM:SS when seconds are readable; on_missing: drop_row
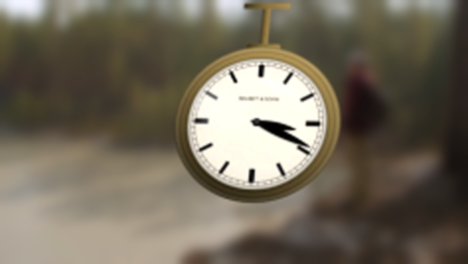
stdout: **3:19**
